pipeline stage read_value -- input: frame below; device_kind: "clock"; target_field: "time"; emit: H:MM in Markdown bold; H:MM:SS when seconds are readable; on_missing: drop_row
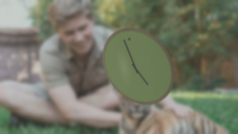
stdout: **4:58**
